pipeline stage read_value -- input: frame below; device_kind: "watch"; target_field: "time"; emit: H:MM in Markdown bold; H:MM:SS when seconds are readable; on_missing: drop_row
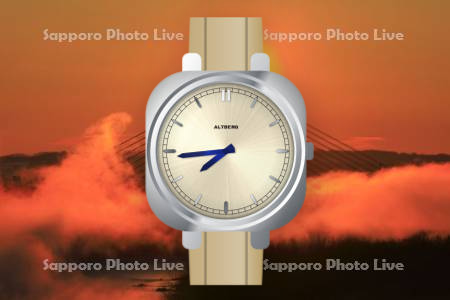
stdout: **7:44**
